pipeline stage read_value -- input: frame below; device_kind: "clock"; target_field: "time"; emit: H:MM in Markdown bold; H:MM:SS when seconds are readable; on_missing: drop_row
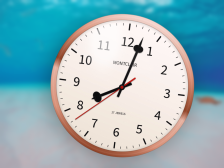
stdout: **8:02:38**
